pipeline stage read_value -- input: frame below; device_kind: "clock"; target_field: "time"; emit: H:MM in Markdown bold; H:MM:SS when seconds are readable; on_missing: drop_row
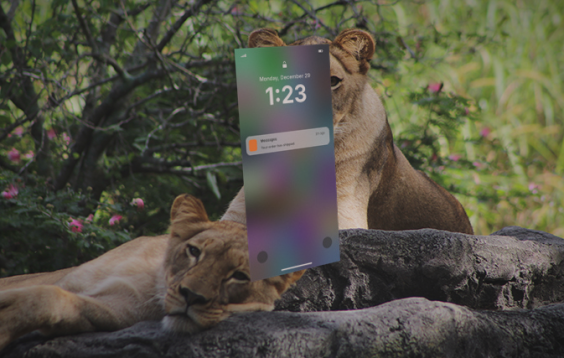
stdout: **1:23**
